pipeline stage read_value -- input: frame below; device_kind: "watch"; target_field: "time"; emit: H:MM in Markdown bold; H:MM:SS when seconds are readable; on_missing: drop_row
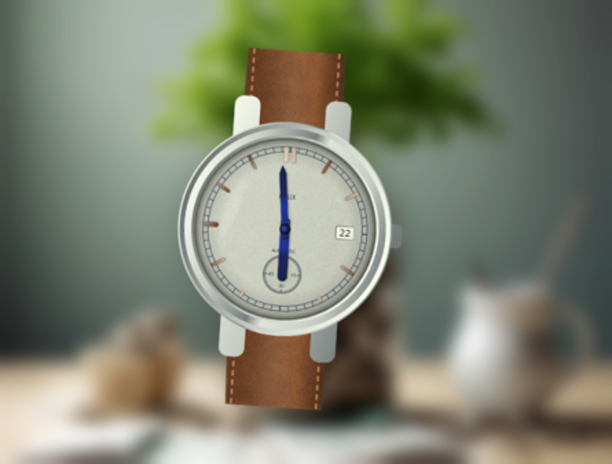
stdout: **5:59**
